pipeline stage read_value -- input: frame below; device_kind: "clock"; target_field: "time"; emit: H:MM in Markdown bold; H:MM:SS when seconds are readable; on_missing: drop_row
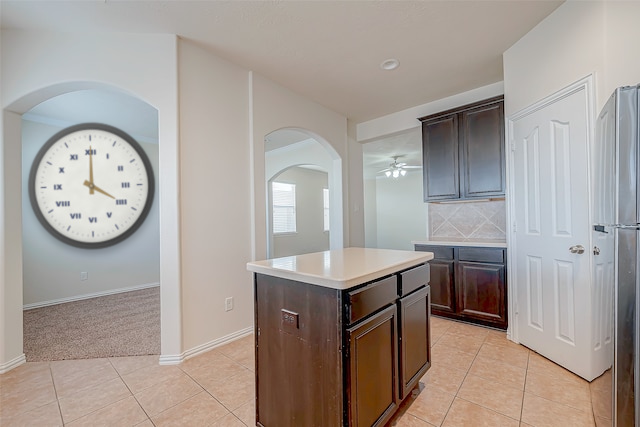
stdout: **4:00**
